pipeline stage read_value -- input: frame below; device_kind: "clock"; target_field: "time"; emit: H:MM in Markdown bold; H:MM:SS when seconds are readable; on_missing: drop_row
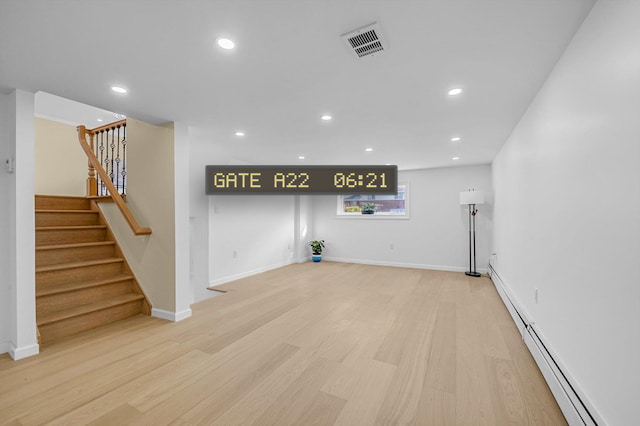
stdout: **6:21**
